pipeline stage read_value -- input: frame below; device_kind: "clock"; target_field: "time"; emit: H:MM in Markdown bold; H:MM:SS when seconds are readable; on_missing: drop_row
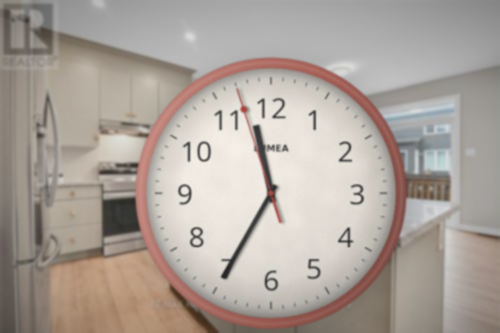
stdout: **11:34:57**
